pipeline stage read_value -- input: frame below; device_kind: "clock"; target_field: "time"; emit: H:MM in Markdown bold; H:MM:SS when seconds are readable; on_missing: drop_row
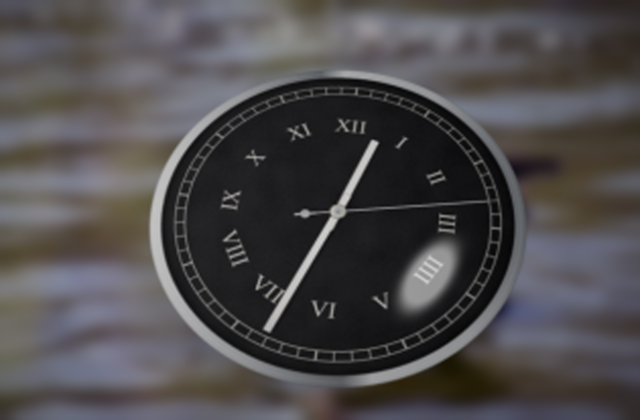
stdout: **12:33:13**
